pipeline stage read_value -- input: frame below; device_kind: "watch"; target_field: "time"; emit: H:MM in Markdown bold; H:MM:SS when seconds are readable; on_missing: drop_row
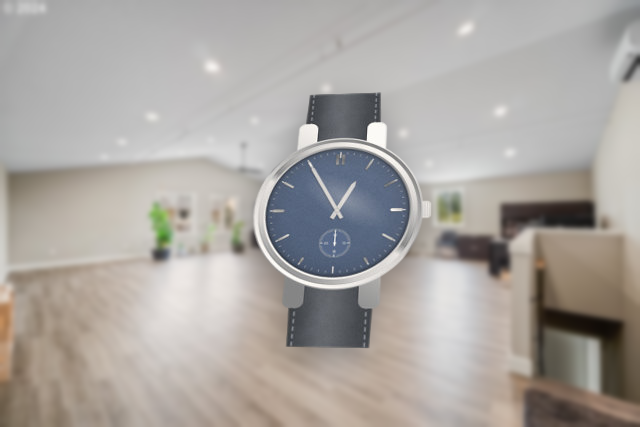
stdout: **12:55**
